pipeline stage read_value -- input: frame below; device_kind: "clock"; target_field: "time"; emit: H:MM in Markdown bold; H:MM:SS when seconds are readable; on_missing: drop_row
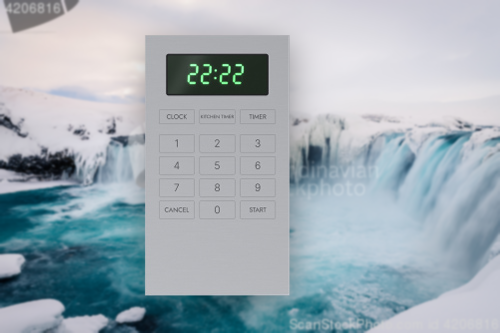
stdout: **22:22**
